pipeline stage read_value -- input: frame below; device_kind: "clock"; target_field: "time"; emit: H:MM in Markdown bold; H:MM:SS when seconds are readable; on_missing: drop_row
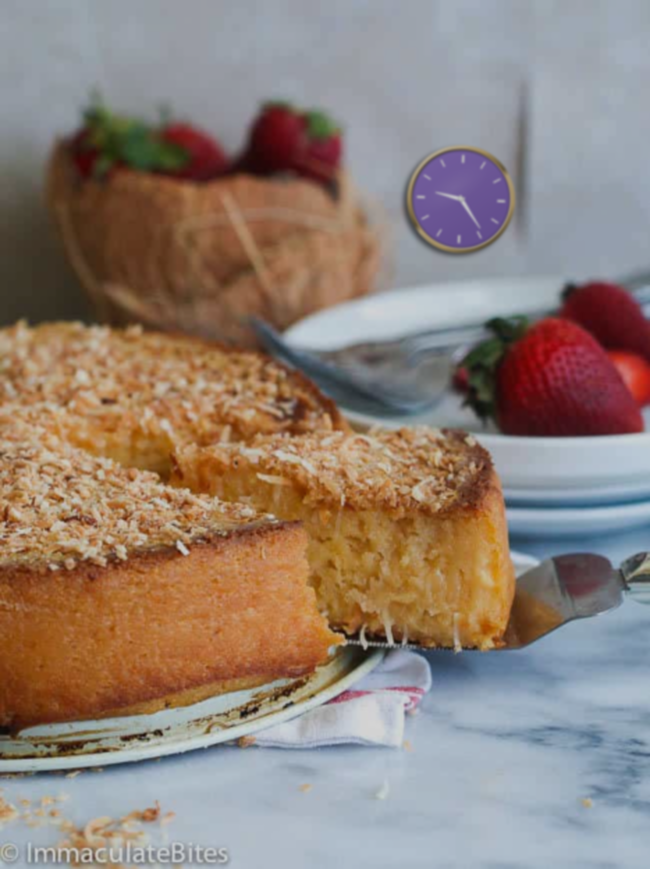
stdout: **9:24**
